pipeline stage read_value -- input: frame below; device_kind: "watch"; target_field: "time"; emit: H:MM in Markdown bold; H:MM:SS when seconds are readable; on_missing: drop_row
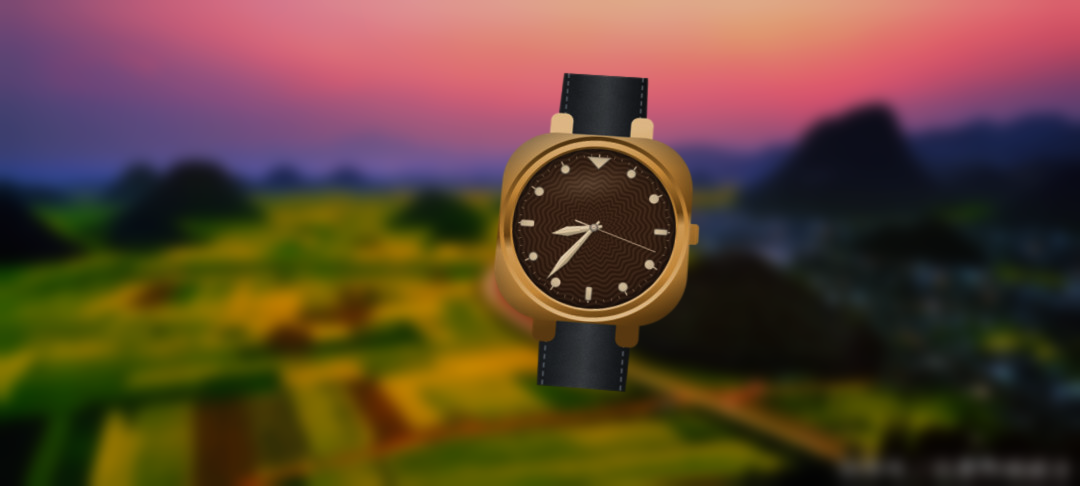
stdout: **8:36:18**
